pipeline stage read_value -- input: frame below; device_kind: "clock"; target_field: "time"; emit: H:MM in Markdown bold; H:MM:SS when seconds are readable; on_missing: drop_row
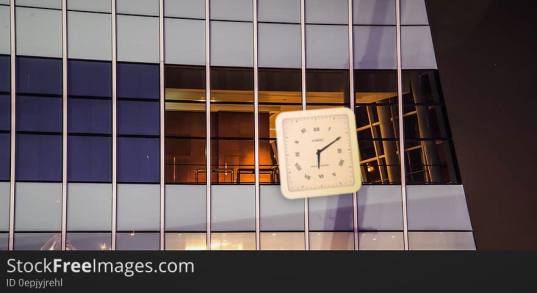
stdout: **6:10**
